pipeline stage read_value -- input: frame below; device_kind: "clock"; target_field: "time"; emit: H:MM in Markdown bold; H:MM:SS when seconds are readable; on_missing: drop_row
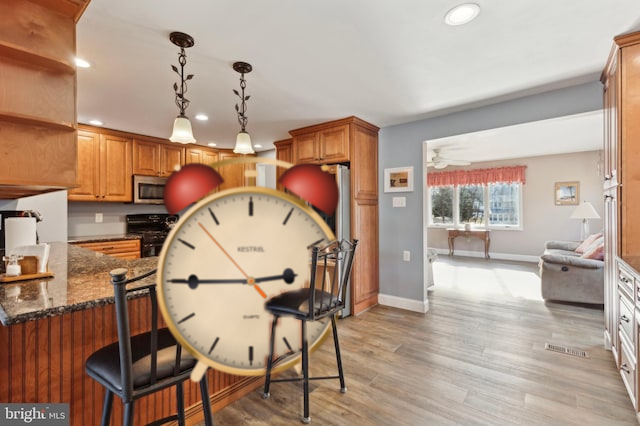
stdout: **2:44:53**
